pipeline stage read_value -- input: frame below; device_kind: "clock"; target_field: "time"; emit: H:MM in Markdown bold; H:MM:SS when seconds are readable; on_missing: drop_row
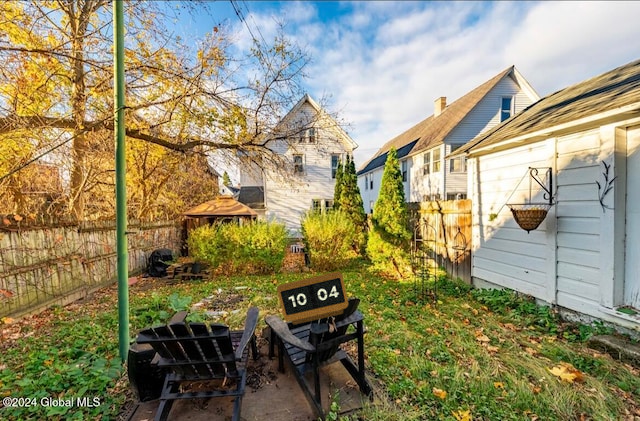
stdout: **10:04**
